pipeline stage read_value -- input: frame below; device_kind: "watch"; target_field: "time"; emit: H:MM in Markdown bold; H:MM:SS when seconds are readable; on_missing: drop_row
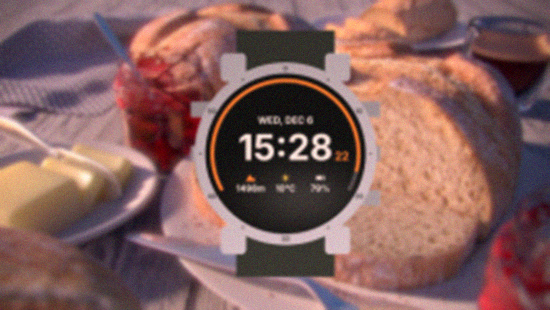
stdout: **15:28**
